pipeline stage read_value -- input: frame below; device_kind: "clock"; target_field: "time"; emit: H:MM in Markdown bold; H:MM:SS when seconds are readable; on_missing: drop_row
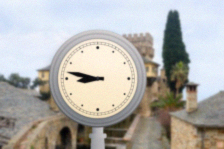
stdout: **8:47**
